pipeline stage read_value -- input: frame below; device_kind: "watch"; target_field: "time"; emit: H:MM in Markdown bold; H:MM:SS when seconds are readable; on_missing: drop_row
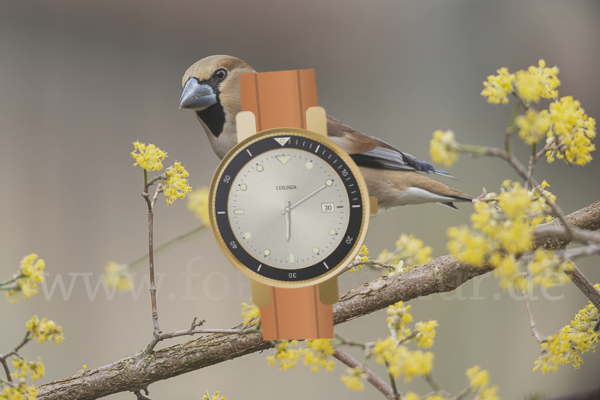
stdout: **6:10**
